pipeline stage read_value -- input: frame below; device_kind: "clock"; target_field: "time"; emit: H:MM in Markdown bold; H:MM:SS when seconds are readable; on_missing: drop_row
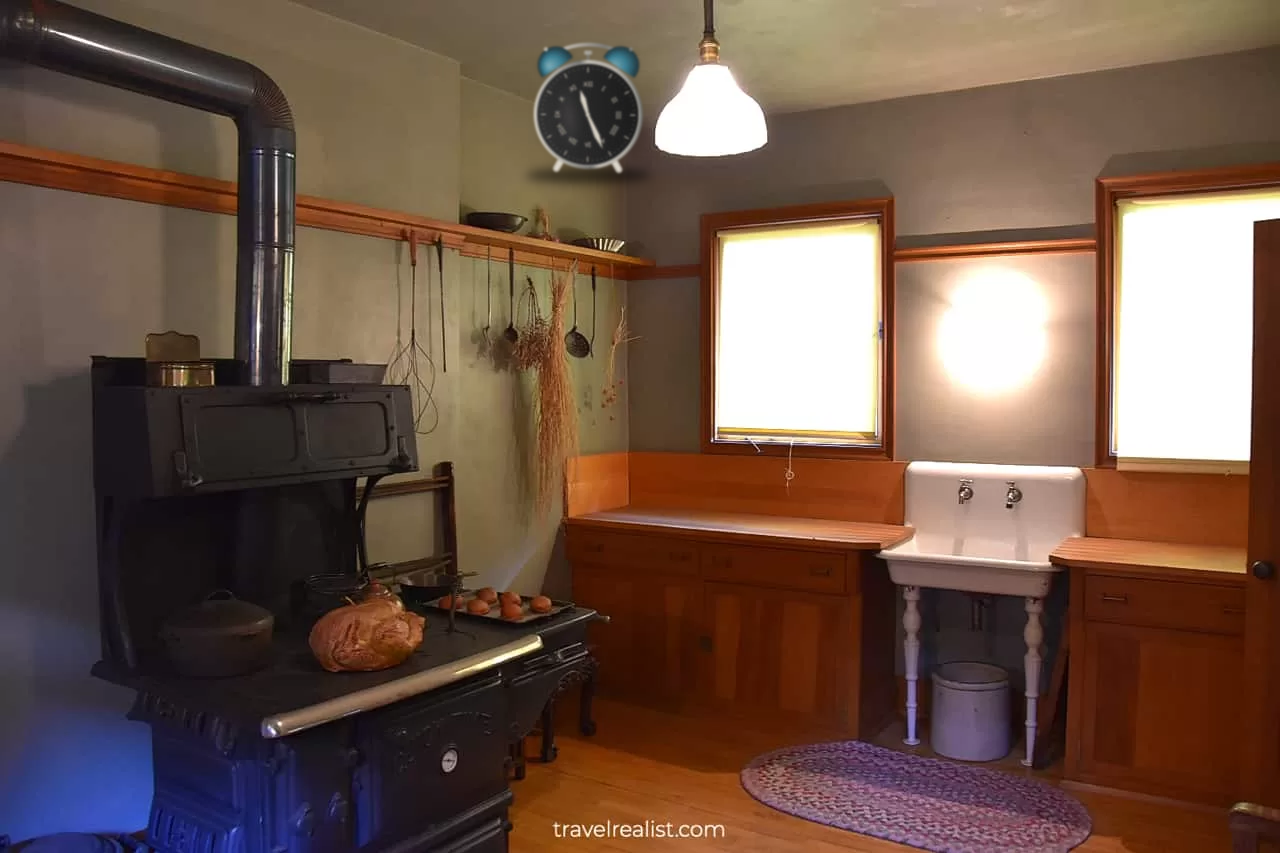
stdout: **11:26**
